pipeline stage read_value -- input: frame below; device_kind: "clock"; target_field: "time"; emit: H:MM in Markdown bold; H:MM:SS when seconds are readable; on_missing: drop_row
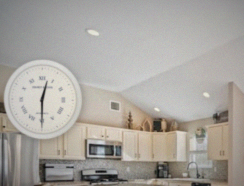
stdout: **12:30**
